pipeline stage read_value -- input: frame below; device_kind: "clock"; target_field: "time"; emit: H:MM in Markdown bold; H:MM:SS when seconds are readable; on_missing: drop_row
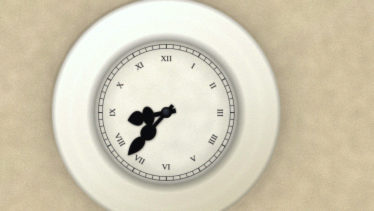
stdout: **8:37**
